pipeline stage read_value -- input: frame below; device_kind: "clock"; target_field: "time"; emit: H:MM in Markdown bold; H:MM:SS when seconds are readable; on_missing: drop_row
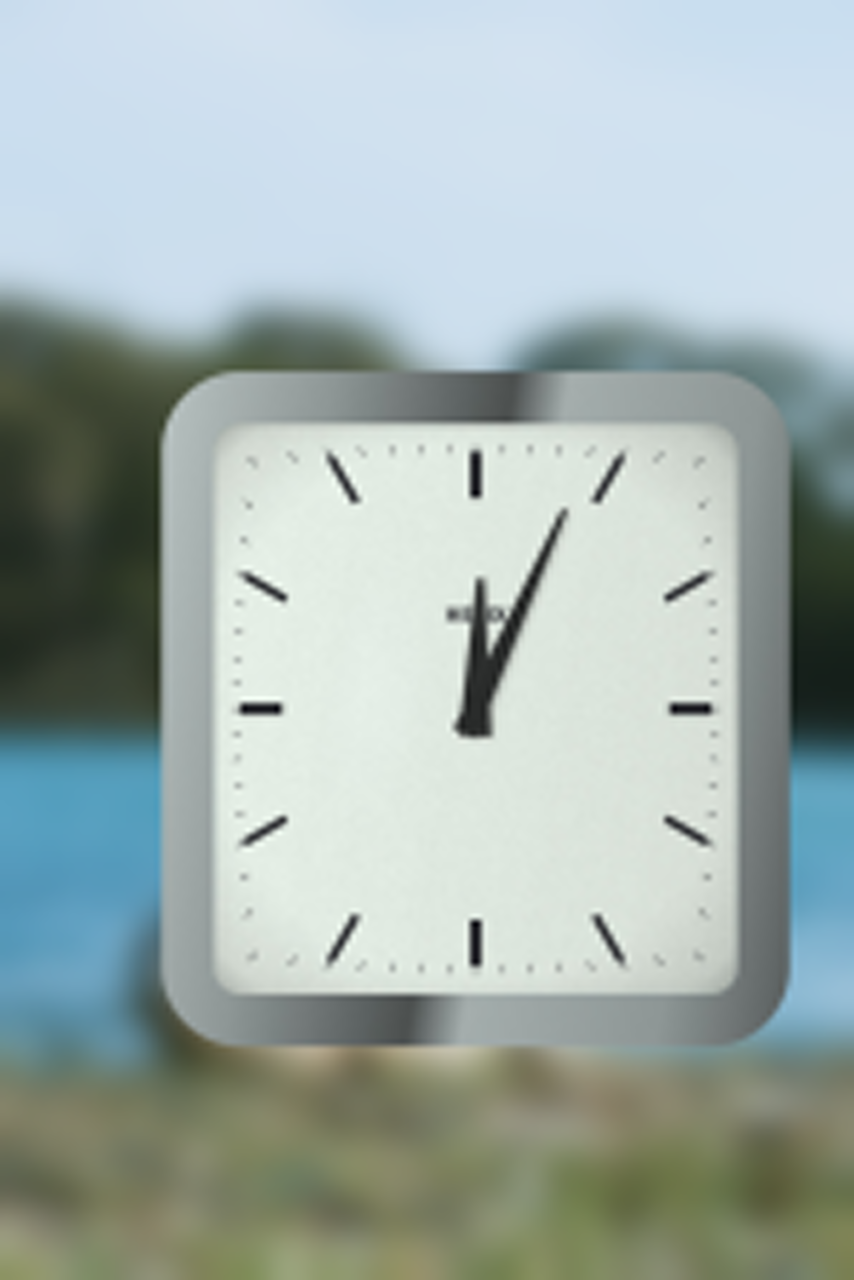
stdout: **12:04**
